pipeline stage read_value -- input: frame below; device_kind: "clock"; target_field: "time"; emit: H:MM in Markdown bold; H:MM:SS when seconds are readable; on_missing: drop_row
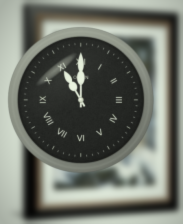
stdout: **11:00**
